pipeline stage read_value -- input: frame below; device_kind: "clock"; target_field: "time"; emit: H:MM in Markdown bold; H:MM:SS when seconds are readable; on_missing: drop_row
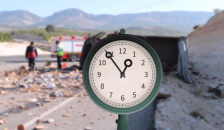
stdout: **12:54**
